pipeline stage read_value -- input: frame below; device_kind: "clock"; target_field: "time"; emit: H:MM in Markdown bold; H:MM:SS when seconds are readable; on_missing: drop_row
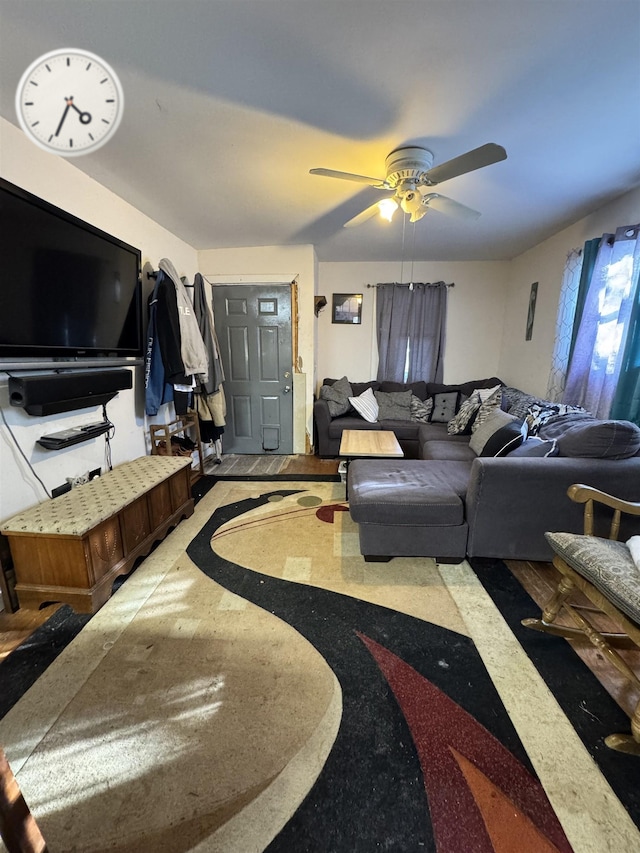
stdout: **4:34**
